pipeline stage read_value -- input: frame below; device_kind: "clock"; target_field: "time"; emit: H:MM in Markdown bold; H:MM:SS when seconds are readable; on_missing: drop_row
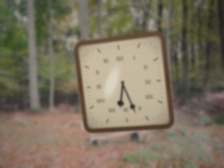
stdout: **6:27**
